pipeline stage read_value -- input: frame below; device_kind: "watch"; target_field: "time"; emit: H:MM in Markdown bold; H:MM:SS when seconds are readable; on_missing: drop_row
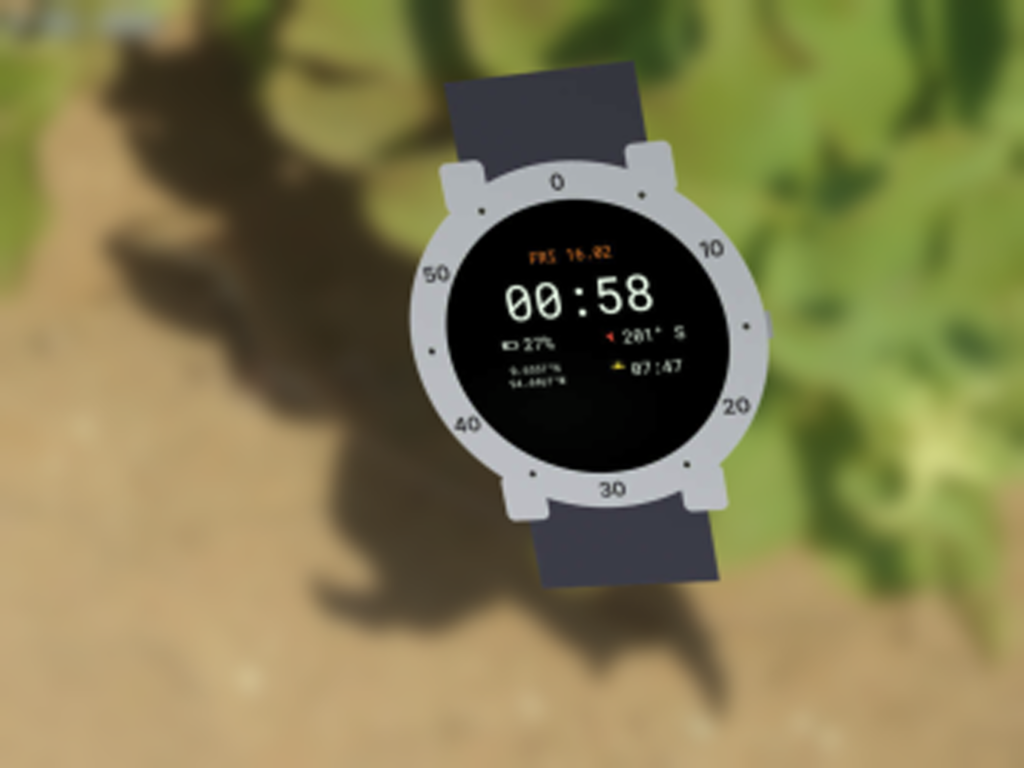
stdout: **0:58**
